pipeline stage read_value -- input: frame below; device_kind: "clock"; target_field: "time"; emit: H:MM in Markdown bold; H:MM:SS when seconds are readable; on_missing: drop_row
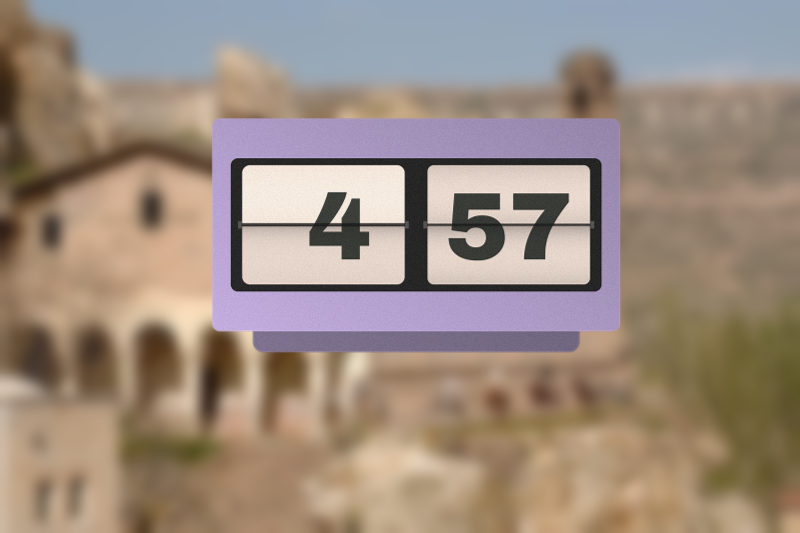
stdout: **4:57**
